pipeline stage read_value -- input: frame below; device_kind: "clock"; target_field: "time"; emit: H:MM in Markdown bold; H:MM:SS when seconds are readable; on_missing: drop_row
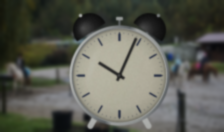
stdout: **10:04**
